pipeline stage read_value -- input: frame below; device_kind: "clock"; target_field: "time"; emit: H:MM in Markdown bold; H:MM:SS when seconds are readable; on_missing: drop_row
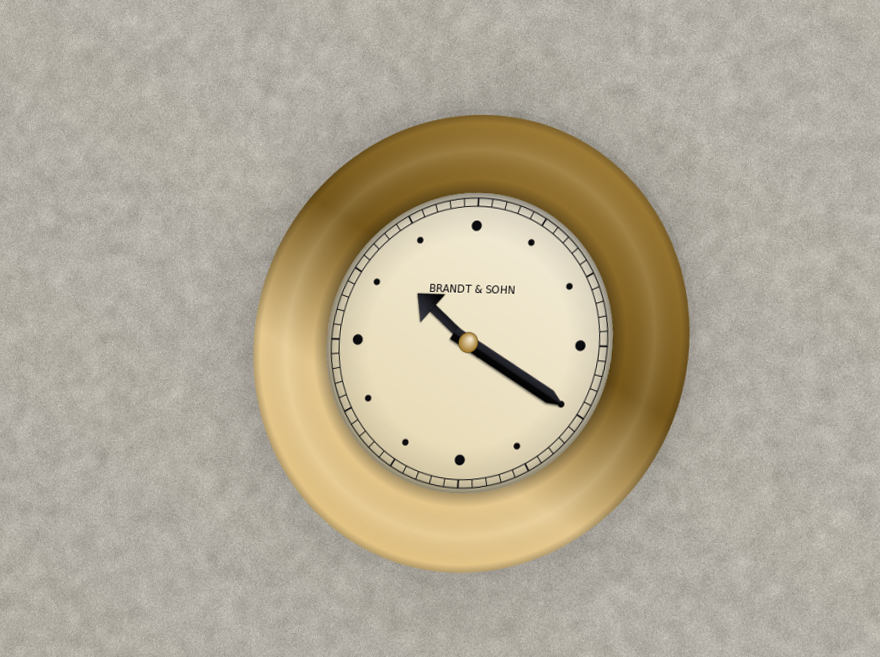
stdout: **10:20**
